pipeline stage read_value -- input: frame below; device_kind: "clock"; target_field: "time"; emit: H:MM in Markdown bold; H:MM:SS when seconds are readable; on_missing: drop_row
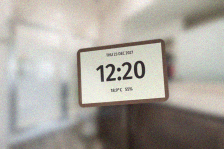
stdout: **12:20**
